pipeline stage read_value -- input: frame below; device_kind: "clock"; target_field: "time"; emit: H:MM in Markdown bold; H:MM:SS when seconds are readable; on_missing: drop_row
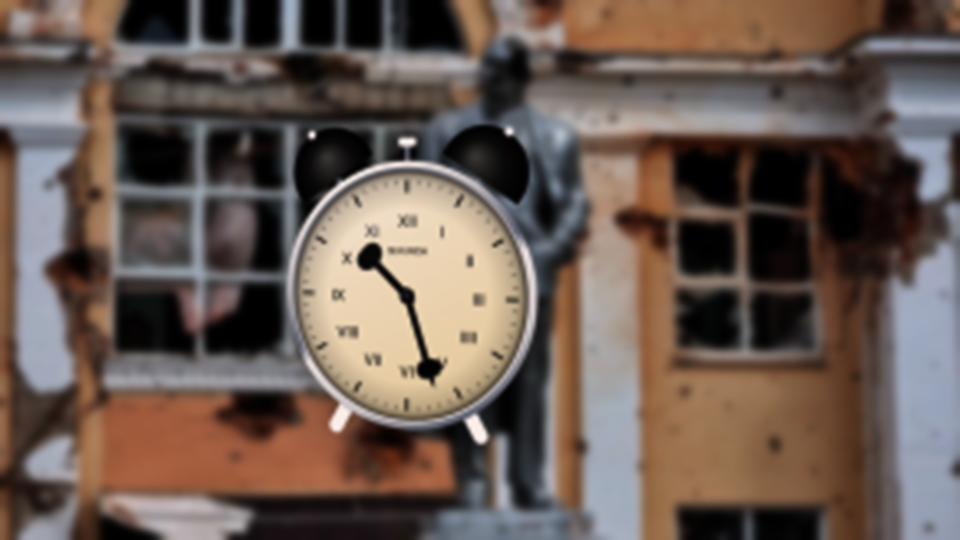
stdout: **10:27**
